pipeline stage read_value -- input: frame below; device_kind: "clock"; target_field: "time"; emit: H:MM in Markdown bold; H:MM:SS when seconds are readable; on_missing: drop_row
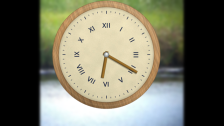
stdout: **6:20**
